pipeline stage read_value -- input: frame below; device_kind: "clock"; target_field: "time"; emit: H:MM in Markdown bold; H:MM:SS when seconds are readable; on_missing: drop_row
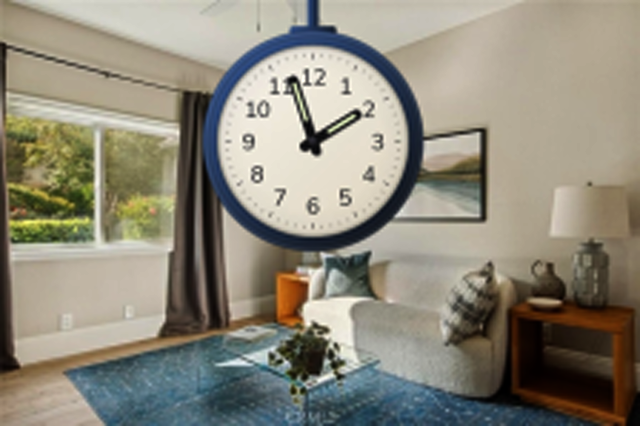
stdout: **1:57**
